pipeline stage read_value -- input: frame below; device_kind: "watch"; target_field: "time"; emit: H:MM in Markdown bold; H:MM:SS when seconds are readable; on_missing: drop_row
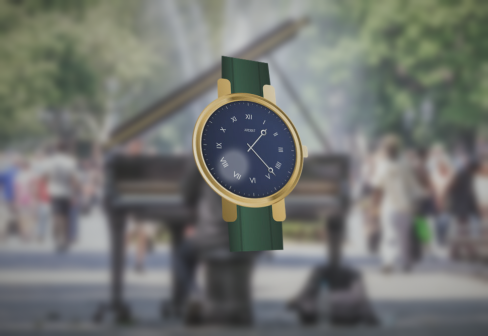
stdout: **1:23**
